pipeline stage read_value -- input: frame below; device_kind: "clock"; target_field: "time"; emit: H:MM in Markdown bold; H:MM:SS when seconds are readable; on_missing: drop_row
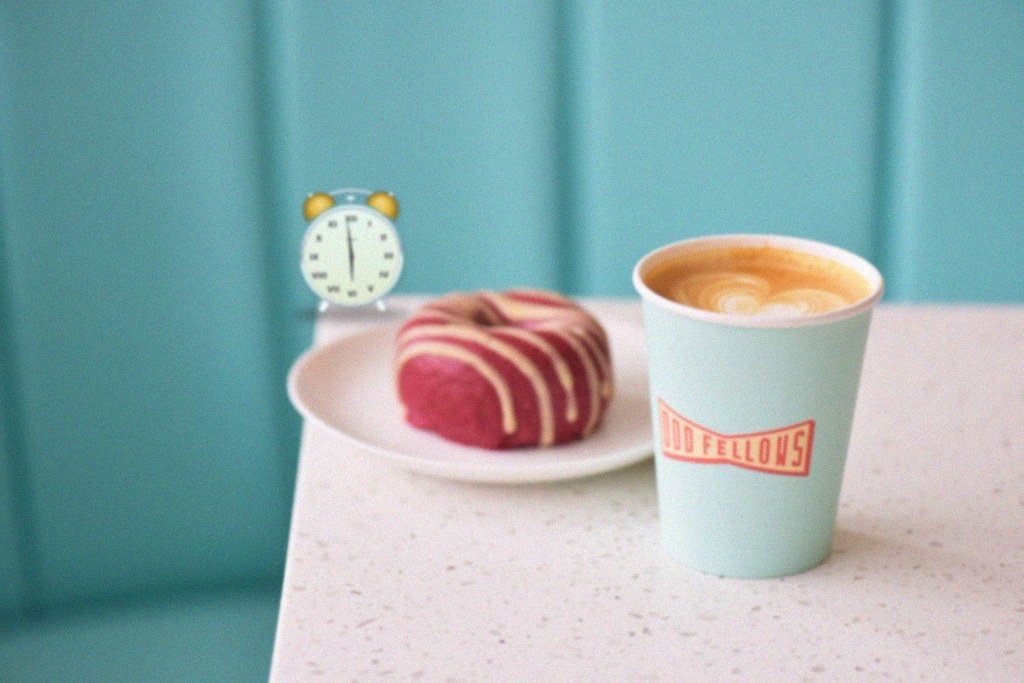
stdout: **5:59**
